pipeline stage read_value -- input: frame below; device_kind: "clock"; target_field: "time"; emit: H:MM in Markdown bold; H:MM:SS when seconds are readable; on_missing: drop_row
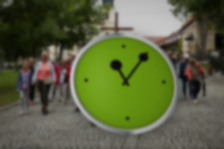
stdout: **11:06**
